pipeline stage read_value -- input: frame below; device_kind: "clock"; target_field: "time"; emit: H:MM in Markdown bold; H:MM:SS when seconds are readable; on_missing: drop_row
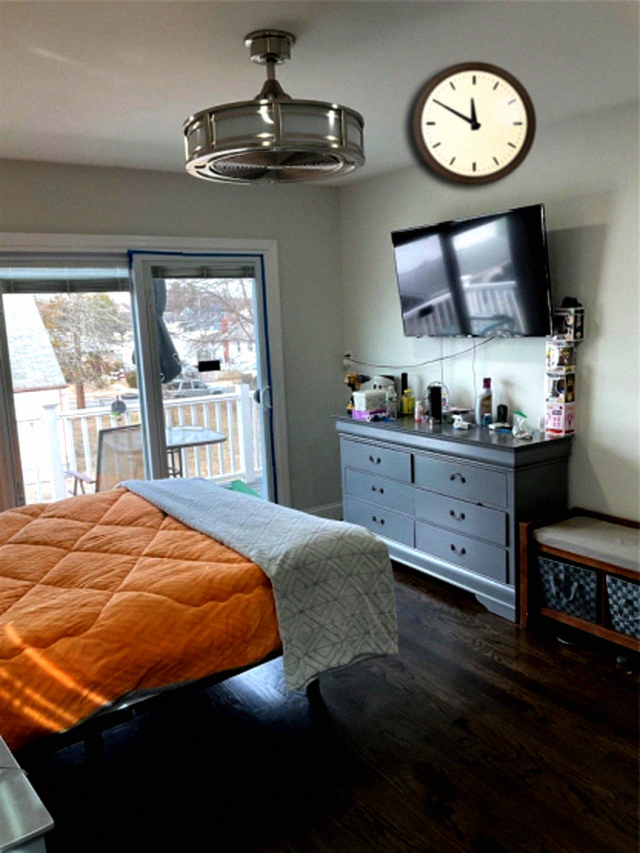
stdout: **11:50**
